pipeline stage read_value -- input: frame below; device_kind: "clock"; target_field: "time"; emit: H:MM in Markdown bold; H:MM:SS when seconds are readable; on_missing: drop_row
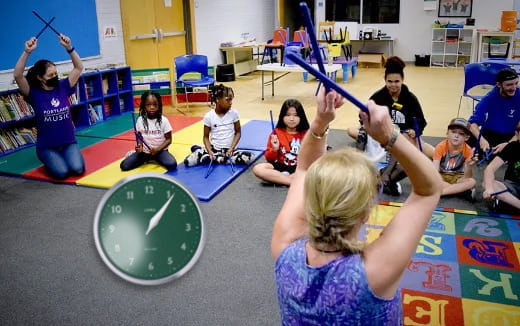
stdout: **1:06**
